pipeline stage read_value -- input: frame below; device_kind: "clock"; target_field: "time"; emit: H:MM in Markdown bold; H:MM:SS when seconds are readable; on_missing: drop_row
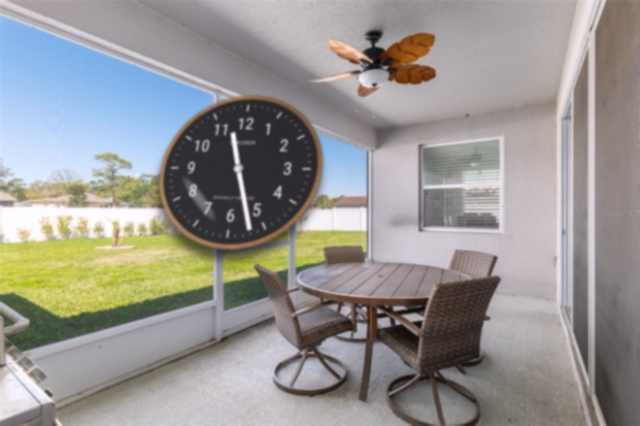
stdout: **11:27**
